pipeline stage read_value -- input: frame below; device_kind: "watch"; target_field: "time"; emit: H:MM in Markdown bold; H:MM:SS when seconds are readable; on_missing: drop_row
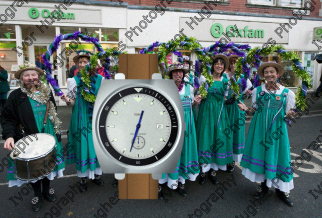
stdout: **12:33**
